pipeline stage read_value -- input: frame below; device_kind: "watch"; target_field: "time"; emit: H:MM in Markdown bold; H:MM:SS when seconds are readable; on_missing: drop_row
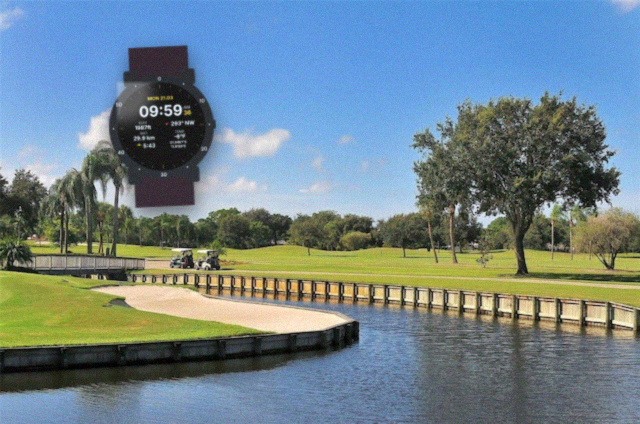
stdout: **9:59**
